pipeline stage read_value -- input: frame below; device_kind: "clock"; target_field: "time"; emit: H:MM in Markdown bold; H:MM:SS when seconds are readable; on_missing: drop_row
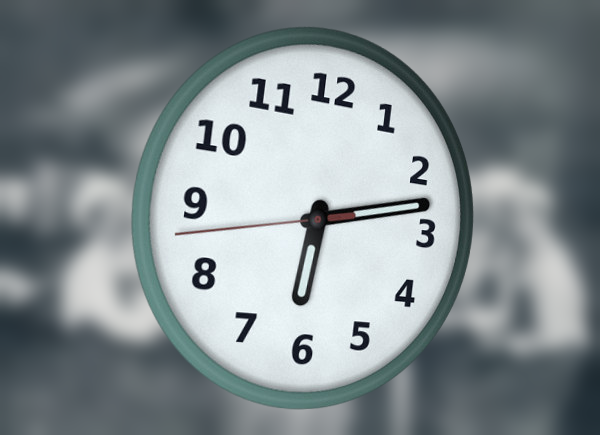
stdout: **6:12:43**
